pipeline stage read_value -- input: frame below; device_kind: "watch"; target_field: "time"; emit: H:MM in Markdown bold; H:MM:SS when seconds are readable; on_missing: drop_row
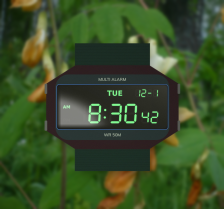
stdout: **8:30:42**
